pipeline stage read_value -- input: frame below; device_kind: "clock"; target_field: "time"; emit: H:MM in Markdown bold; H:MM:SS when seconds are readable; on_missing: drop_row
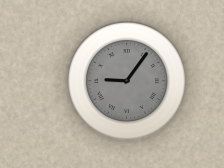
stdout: **9:06**
